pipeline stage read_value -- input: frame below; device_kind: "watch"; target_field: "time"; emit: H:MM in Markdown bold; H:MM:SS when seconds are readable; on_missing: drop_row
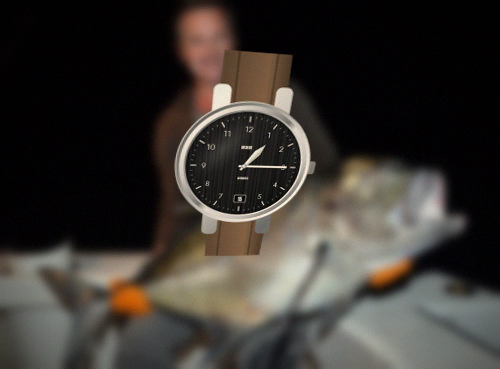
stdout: **1:15**
